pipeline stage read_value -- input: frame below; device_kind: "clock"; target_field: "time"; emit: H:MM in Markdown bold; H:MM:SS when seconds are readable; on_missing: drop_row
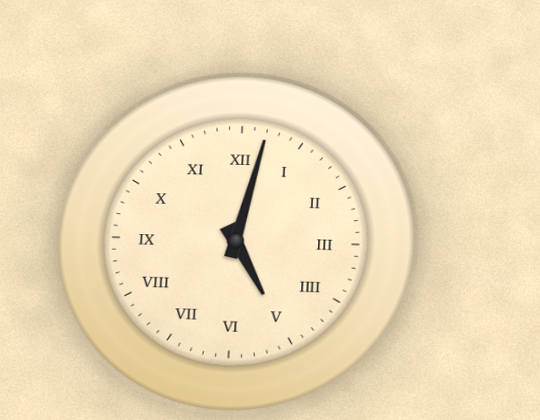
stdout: **5:02**
